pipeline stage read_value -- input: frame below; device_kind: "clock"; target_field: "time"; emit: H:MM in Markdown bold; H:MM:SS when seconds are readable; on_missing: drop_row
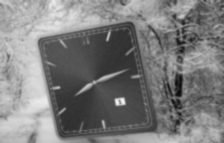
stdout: **8:13**
